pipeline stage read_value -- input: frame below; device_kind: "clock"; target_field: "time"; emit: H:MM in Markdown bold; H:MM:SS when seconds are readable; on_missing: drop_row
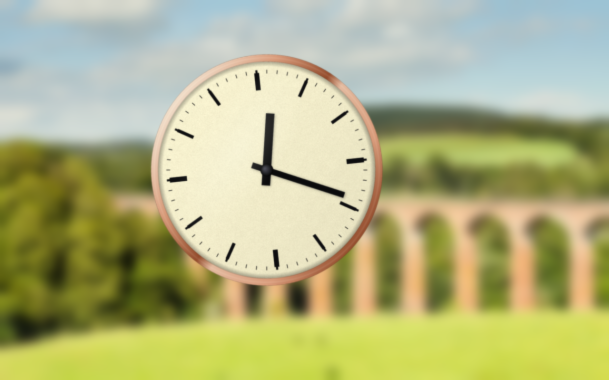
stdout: **12:19**
